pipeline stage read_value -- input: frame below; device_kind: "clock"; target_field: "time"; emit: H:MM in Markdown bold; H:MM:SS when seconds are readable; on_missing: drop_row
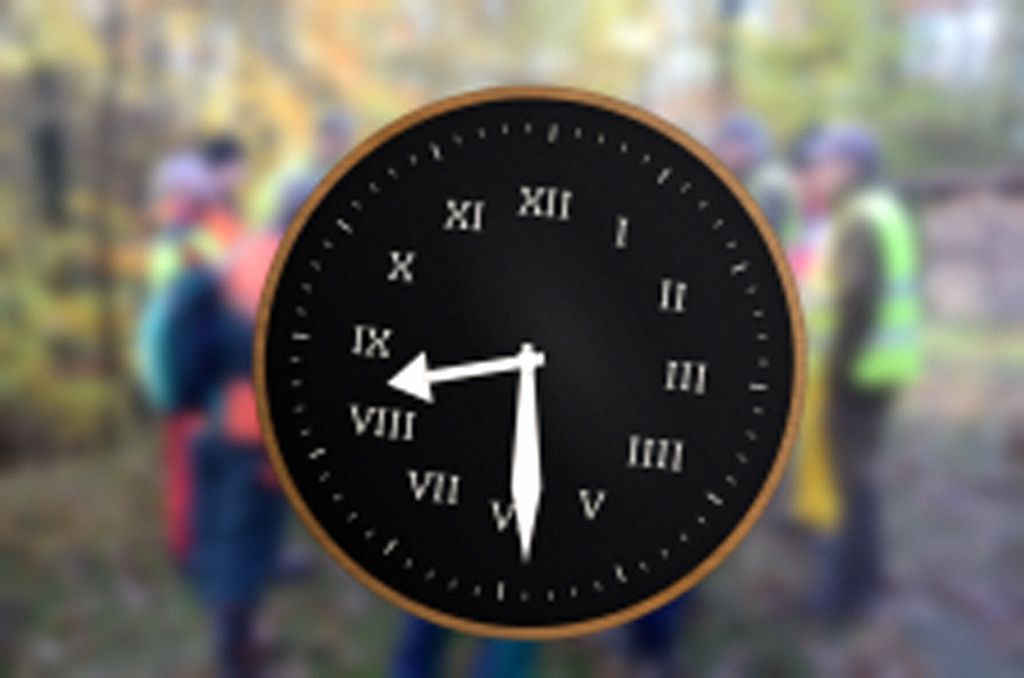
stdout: **8:29**
